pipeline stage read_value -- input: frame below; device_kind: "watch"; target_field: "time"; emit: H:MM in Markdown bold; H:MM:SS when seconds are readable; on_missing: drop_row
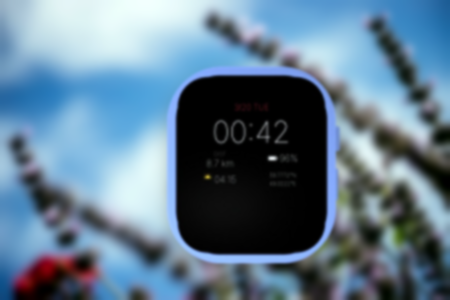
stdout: **0:42**
